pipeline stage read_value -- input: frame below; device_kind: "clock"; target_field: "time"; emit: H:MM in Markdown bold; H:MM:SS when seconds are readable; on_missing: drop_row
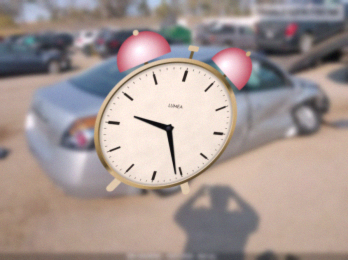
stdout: **9:26**
